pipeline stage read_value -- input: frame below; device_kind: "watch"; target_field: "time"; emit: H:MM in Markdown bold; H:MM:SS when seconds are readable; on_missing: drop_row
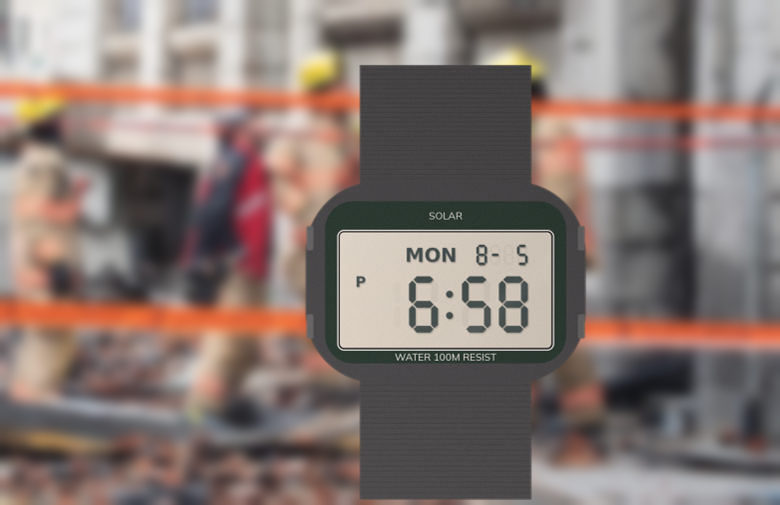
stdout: **6:58**
